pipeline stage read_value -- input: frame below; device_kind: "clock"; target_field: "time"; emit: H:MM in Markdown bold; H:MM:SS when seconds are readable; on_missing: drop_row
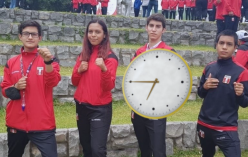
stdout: **6:45**
